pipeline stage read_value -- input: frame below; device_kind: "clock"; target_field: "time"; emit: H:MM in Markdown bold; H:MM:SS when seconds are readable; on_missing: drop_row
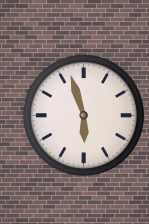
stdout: **5:57**
